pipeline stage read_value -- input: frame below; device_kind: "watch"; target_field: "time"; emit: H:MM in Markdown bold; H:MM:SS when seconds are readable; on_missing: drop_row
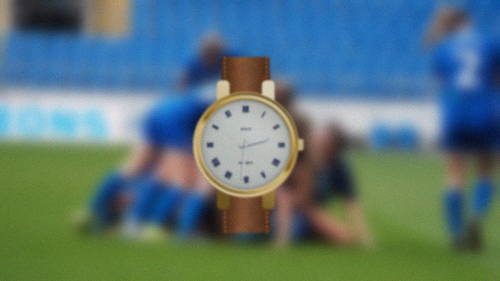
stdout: **2:31**
